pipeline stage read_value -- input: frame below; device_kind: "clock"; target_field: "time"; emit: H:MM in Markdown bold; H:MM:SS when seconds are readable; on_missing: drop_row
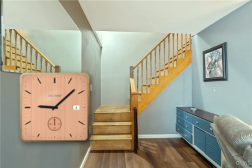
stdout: **9:08**
